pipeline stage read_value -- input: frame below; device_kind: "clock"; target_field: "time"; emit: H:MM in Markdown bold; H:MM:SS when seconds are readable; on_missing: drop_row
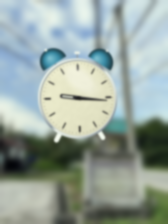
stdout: **9:16**
